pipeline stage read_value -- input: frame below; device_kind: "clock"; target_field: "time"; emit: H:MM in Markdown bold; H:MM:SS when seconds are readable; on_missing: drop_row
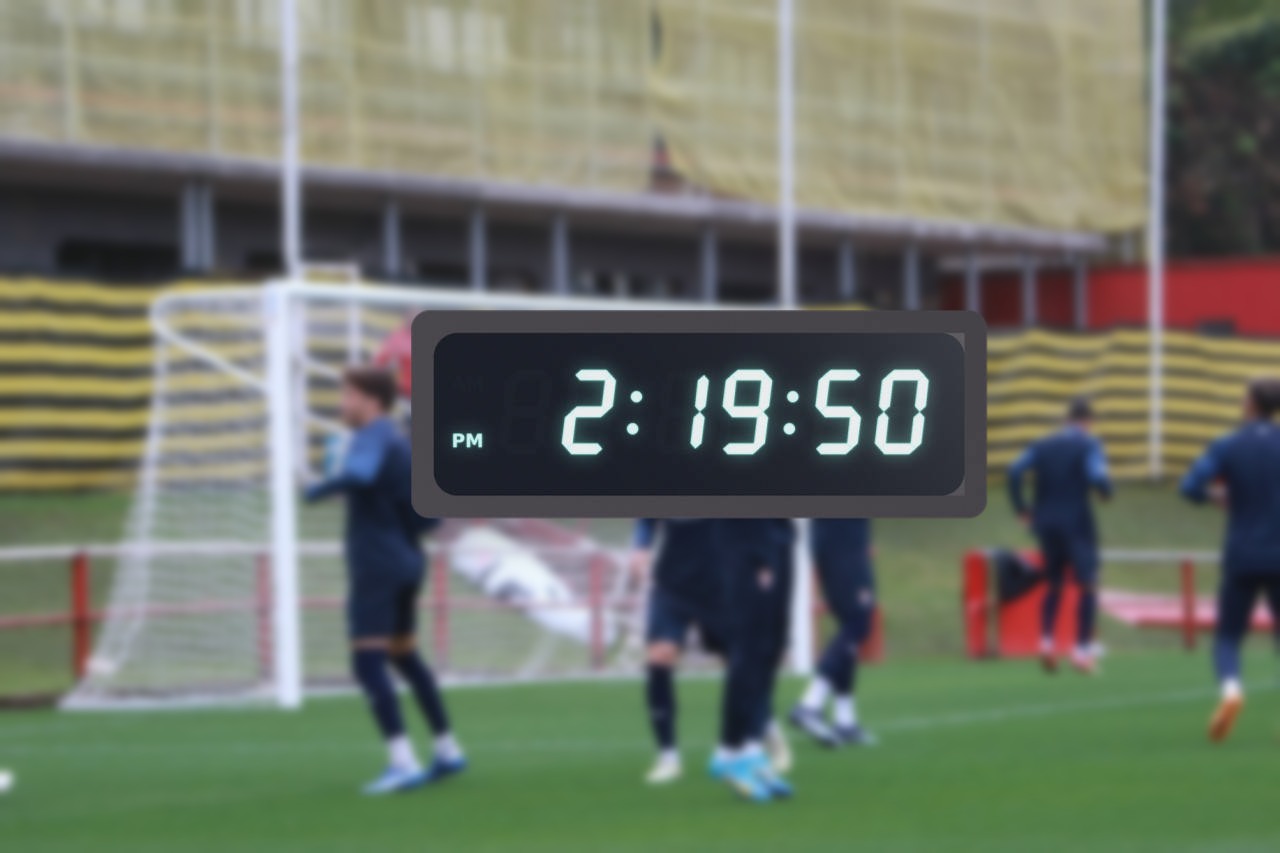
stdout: **2:19:50**
